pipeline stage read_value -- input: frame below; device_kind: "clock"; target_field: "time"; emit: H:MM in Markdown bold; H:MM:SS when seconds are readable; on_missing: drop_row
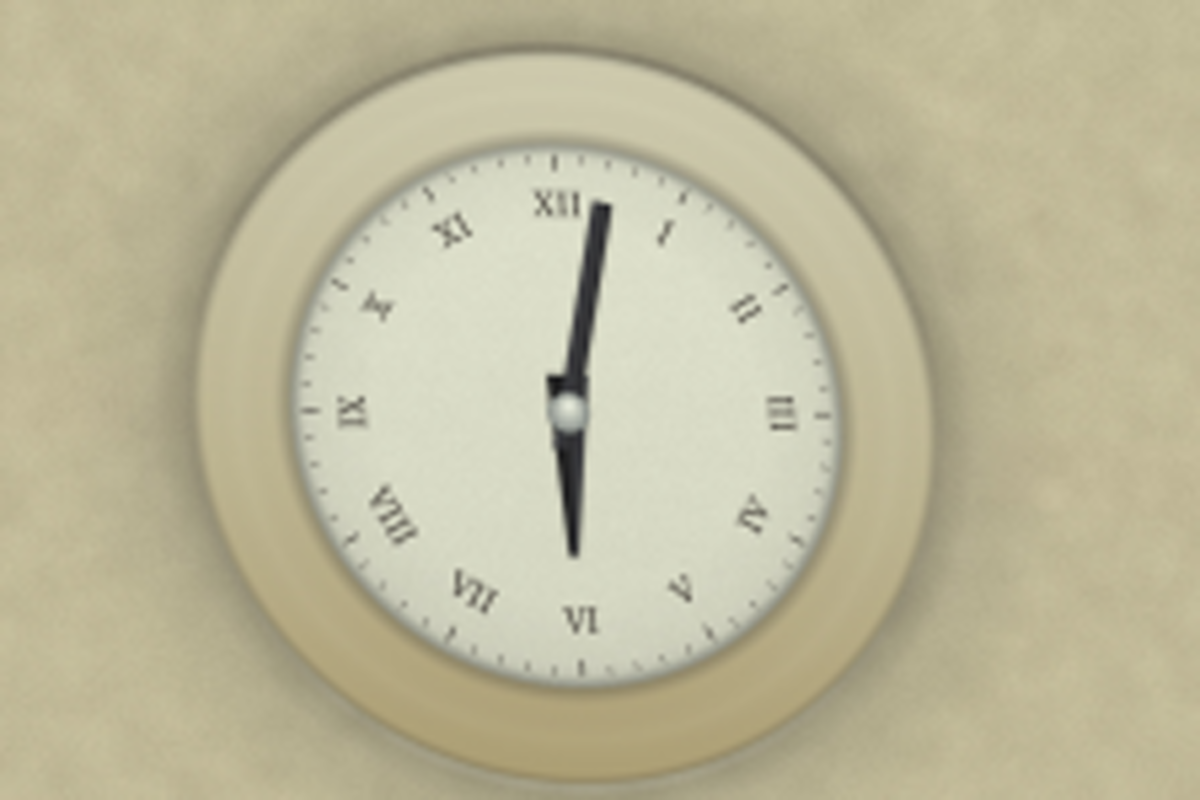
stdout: **6:02**
